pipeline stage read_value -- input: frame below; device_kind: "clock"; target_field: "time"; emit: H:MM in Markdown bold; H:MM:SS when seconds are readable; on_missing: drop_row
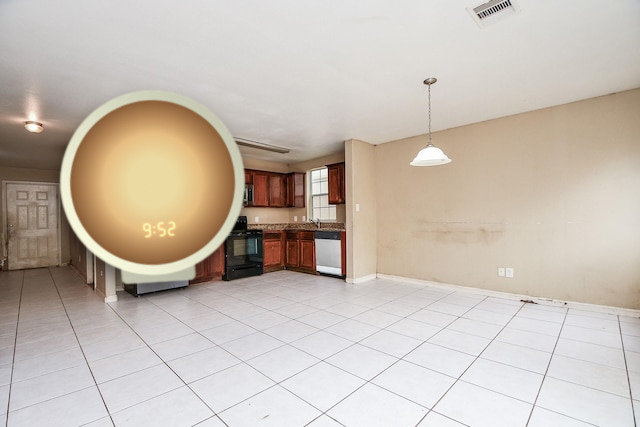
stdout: **9:52**
